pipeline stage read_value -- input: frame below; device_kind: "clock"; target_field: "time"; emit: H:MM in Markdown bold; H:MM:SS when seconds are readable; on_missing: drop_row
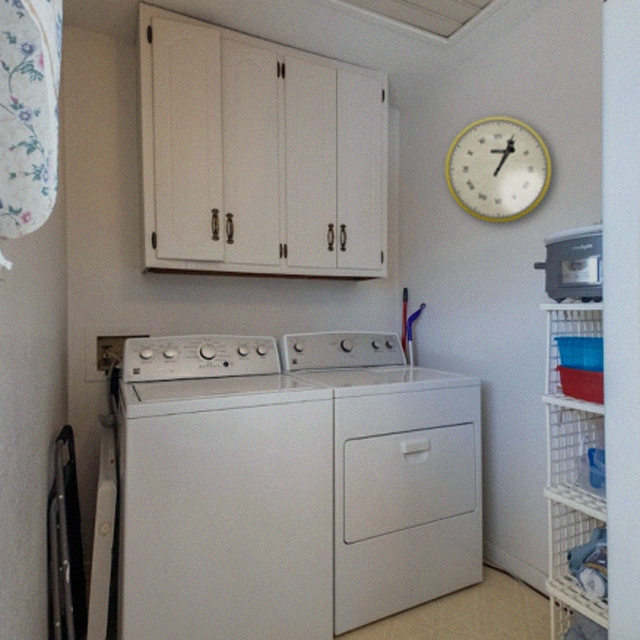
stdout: **1:04**
